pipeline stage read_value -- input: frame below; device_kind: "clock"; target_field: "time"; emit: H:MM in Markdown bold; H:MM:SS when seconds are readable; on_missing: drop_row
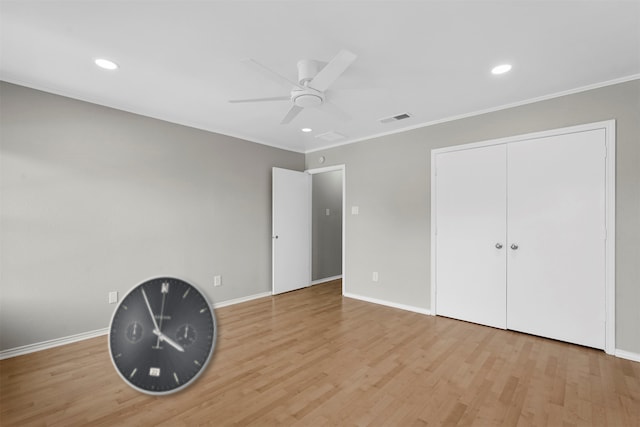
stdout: **3:55**
